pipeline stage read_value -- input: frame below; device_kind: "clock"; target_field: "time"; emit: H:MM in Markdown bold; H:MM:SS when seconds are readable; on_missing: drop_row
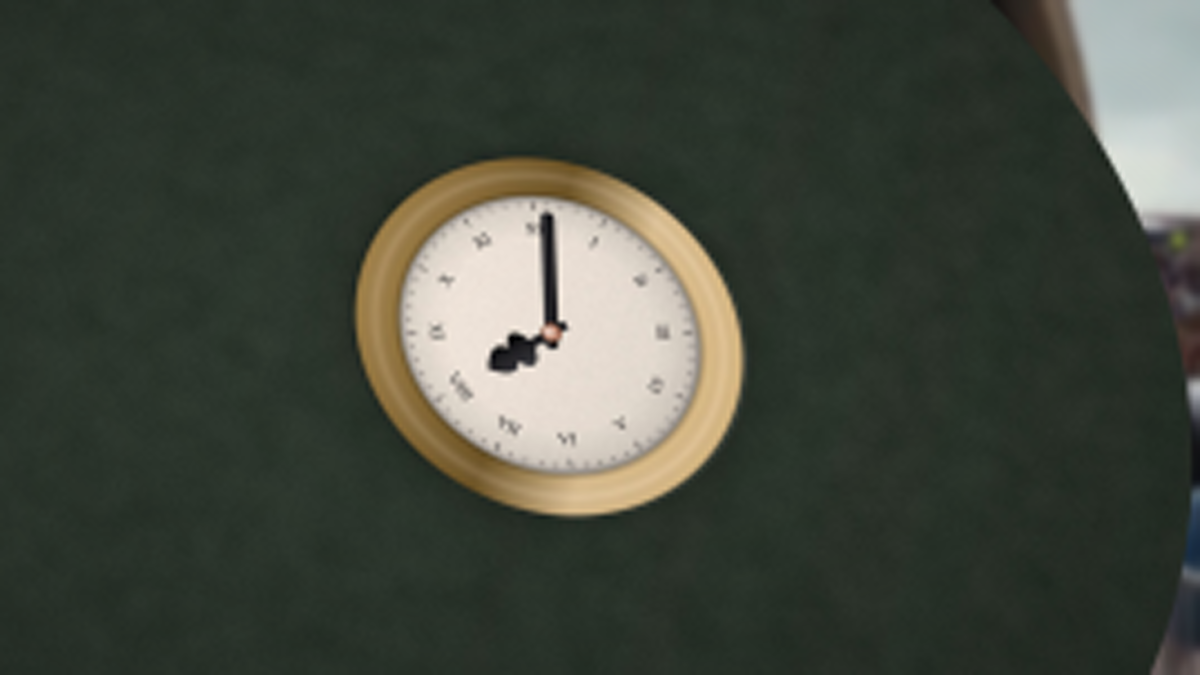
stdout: **8:01**
